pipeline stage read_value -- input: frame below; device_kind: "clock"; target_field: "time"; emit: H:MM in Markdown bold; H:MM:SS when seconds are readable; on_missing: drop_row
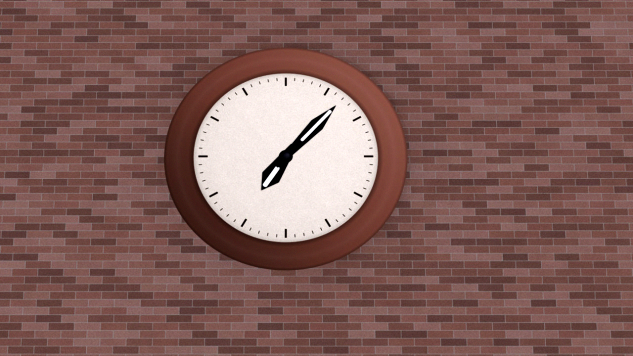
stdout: **7:07**
